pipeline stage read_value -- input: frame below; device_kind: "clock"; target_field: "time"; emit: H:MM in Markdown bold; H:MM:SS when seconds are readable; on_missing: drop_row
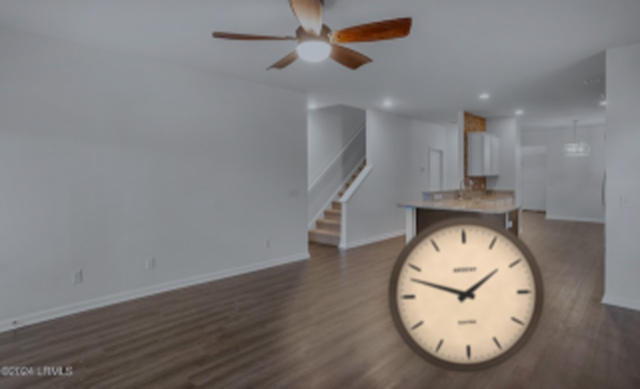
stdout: **1:48**
